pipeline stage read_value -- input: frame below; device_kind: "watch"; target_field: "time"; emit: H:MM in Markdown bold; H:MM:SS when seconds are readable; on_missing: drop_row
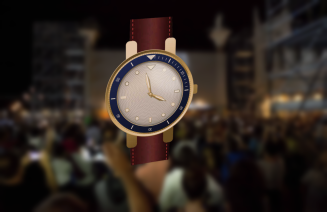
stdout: **3:58**
